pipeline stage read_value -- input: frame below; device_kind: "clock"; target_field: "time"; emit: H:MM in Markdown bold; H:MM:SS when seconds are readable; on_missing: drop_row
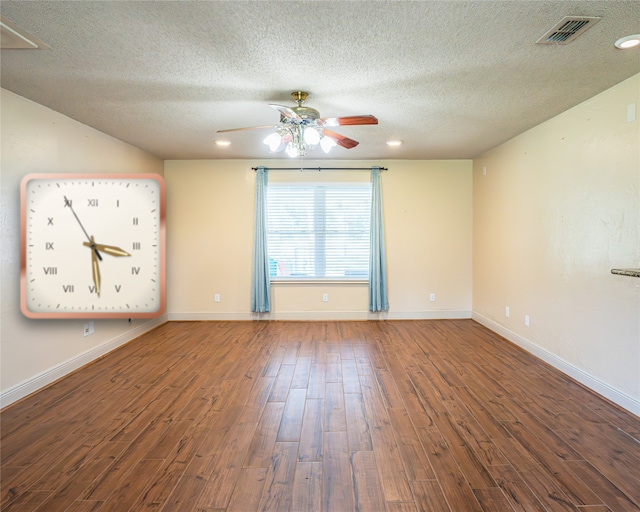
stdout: **3:28:55**
